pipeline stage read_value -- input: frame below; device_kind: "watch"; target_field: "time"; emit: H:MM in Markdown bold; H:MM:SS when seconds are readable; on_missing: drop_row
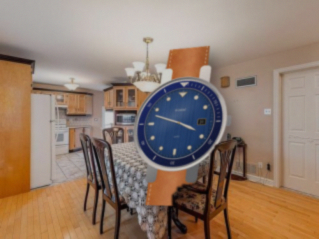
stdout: **3:48**
